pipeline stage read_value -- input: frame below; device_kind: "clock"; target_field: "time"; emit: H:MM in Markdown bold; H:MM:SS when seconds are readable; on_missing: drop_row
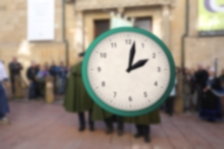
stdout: **2:02**
